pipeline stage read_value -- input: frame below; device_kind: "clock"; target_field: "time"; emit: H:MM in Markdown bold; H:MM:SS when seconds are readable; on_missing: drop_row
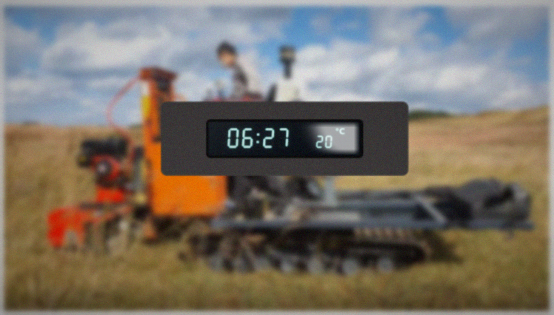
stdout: **6:27**
